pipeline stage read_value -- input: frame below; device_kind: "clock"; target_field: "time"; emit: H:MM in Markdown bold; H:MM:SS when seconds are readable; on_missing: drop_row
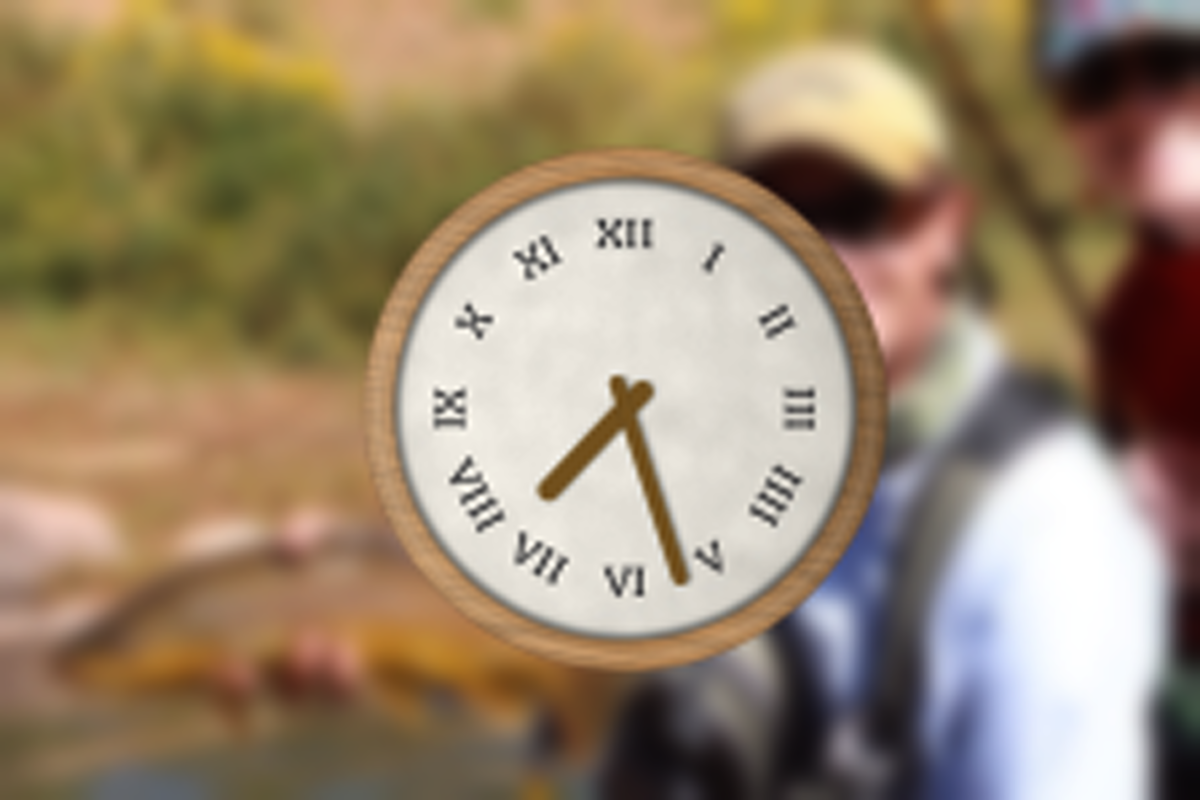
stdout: **7:27**
